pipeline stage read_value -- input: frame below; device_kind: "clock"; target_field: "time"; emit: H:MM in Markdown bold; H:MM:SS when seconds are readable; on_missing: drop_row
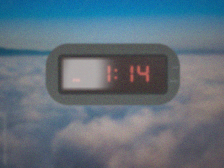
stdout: **1:14**
